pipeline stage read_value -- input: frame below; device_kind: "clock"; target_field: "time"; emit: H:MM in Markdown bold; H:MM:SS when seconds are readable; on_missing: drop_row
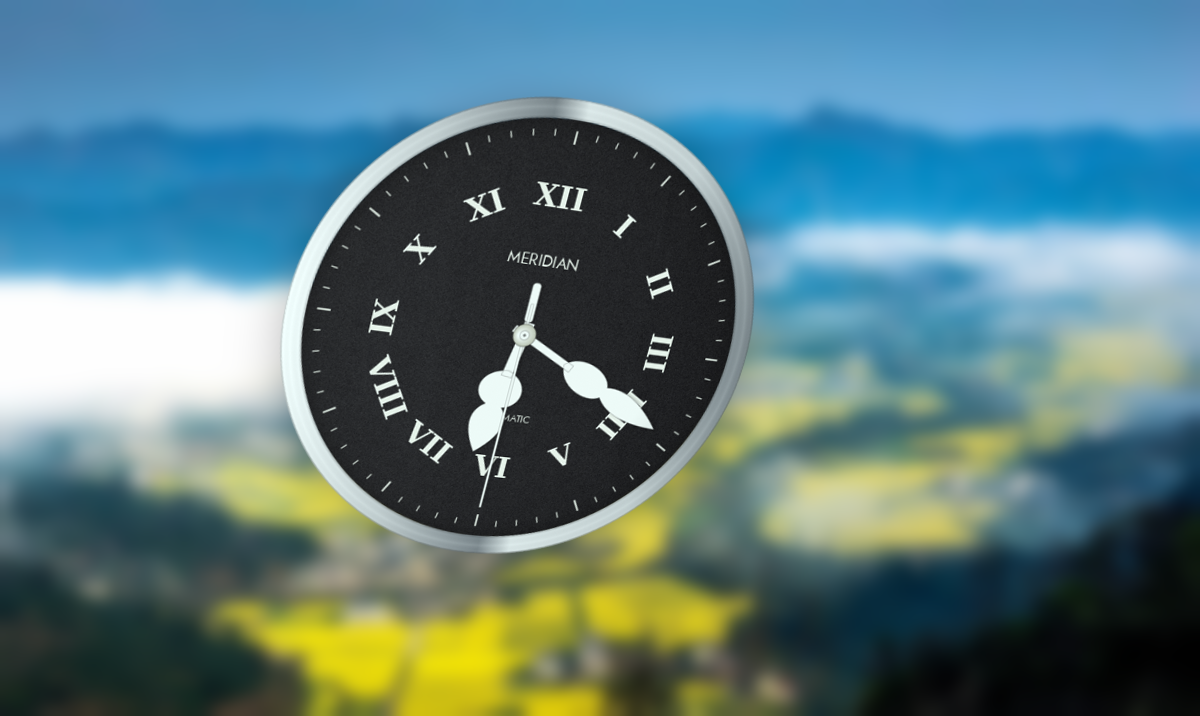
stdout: **6:19:30**
